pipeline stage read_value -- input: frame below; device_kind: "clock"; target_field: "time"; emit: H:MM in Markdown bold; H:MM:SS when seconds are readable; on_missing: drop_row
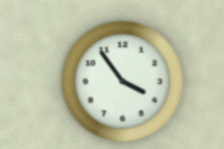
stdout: **3:54**
